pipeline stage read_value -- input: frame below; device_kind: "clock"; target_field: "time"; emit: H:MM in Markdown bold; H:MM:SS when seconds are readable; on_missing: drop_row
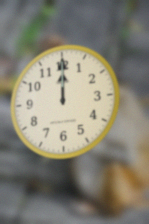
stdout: **12:00**
